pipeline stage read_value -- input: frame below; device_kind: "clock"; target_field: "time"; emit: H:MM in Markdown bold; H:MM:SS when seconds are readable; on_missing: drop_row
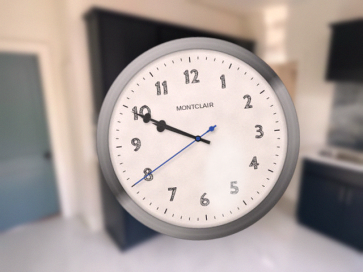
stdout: **9:49:40**
